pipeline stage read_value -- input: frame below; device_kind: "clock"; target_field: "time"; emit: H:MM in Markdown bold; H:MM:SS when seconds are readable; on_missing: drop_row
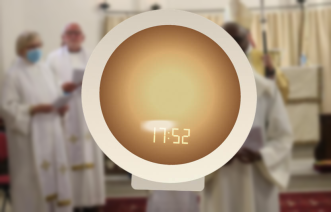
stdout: **17:52**
